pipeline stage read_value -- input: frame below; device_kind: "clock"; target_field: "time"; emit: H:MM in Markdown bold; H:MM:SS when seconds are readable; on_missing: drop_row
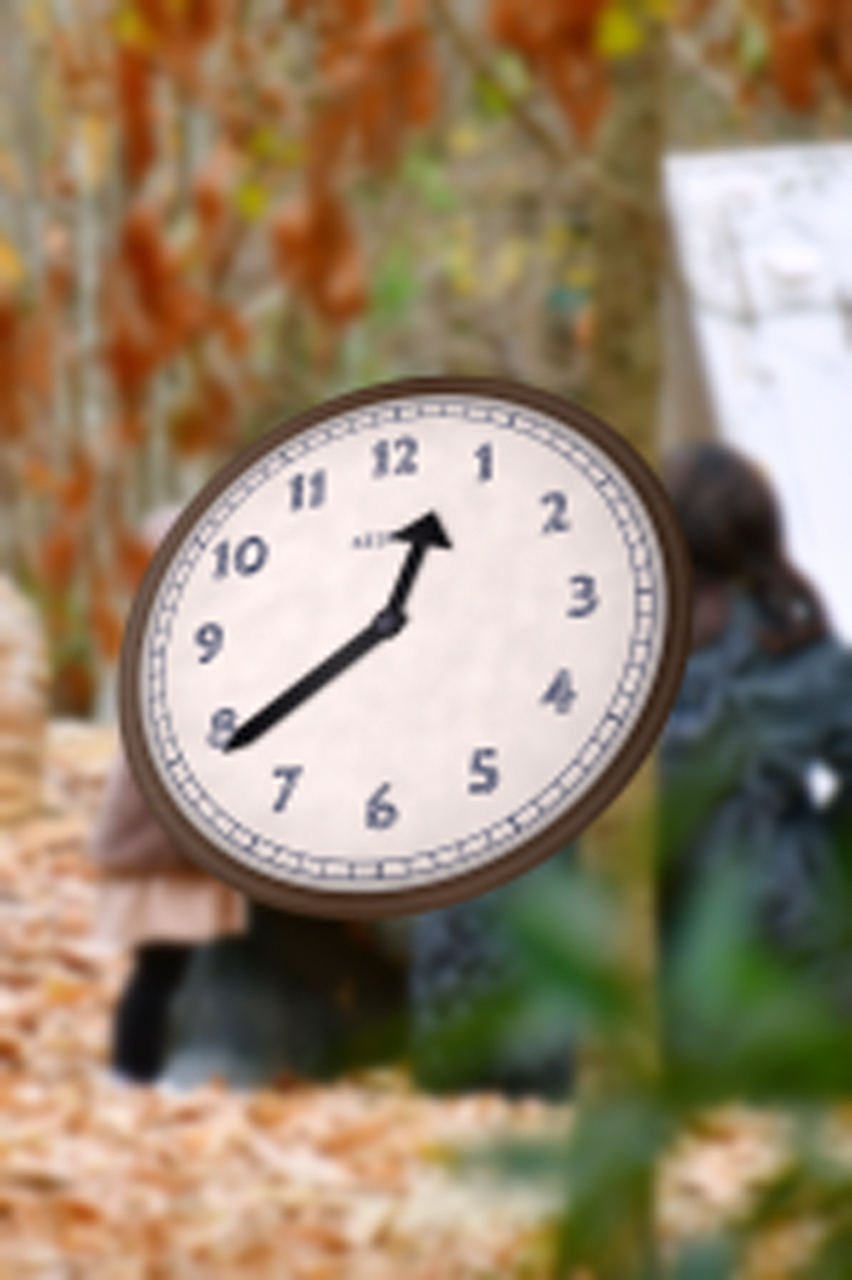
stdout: **12:39**
